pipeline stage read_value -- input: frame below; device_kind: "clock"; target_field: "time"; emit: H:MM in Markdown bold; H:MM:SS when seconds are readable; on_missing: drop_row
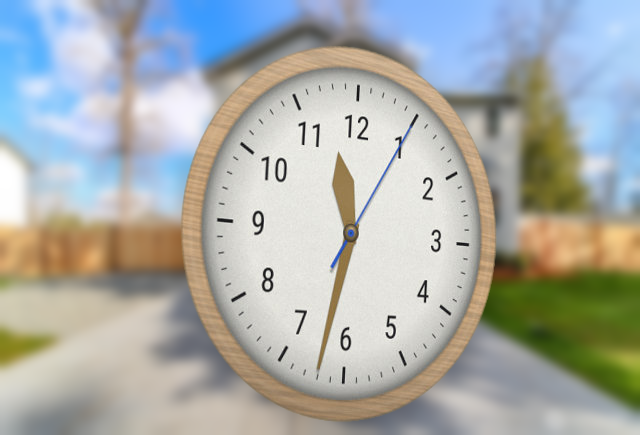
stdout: **11:32:05**
